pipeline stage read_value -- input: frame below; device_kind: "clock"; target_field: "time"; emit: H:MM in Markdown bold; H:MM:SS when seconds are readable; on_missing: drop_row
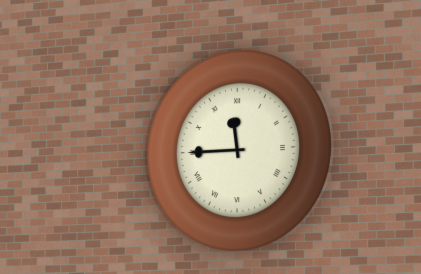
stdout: **11:45**
